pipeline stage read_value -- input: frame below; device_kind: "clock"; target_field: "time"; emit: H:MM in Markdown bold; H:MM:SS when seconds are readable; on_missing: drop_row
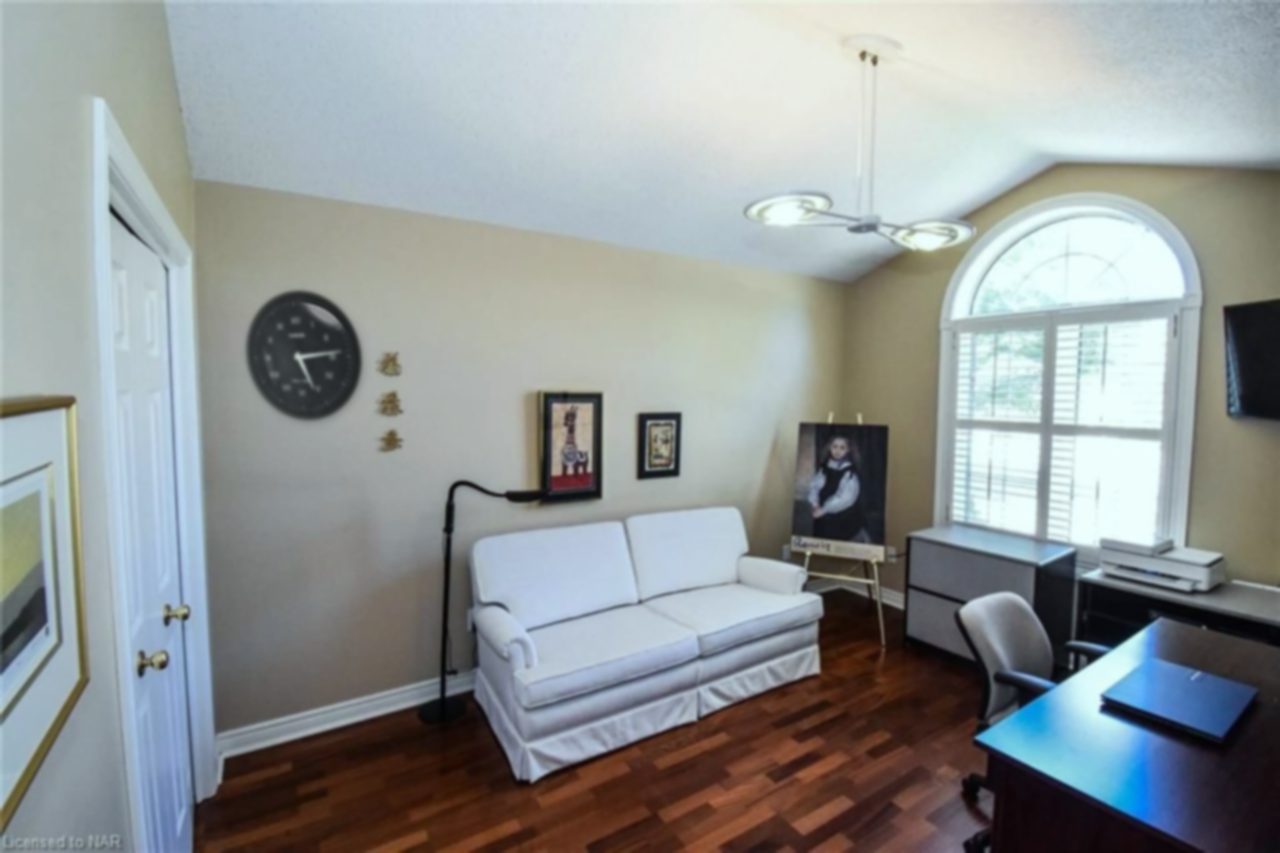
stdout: **5:14**
